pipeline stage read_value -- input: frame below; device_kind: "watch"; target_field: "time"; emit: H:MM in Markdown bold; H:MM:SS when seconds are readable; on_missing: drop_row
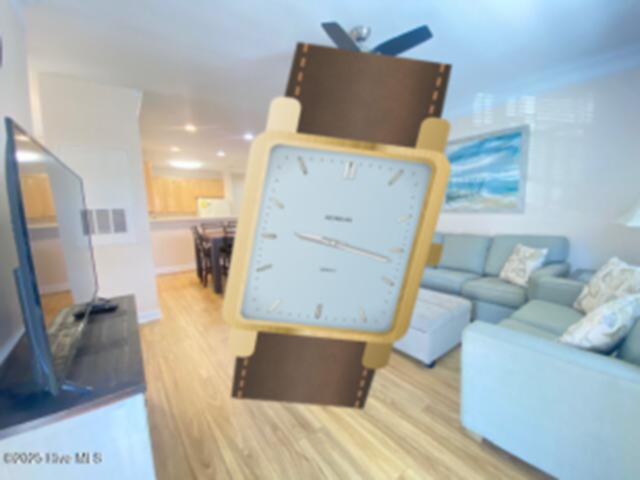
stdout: **9:17**
